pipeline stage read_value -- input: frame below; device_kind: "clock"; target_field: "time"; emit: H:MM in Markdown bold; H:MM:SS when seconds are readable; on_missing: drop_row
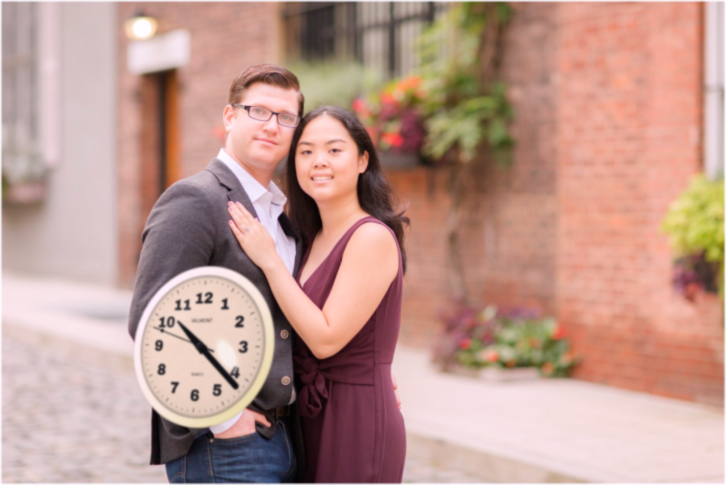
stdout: **10:21:48**
